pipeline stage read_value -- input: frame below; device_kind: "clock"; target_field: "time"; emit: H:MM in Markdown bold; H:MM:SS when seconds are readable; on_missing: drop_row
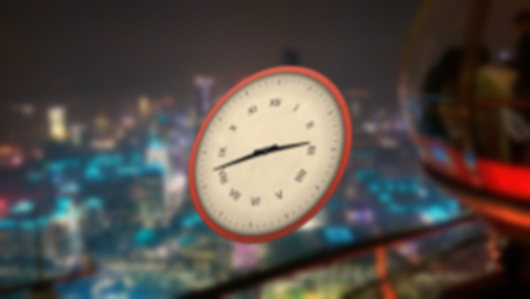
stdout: **2:42**
